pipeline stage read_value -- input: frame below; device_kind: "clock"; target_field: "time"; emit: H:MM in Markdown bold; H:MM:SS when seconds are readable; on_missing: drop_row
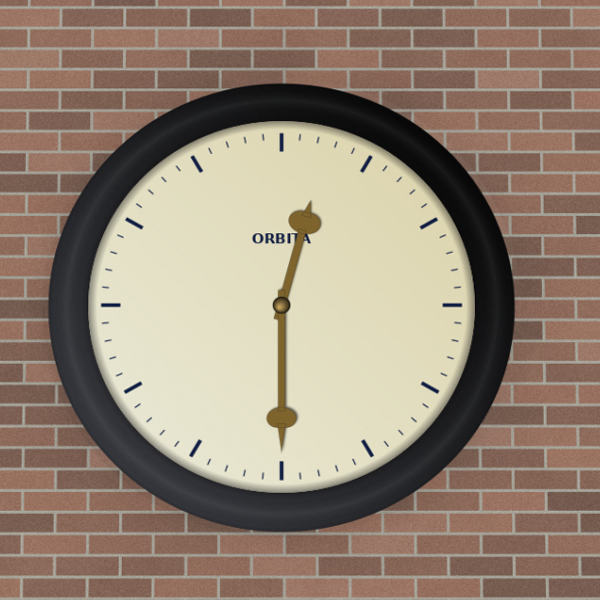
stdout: **12:30**
